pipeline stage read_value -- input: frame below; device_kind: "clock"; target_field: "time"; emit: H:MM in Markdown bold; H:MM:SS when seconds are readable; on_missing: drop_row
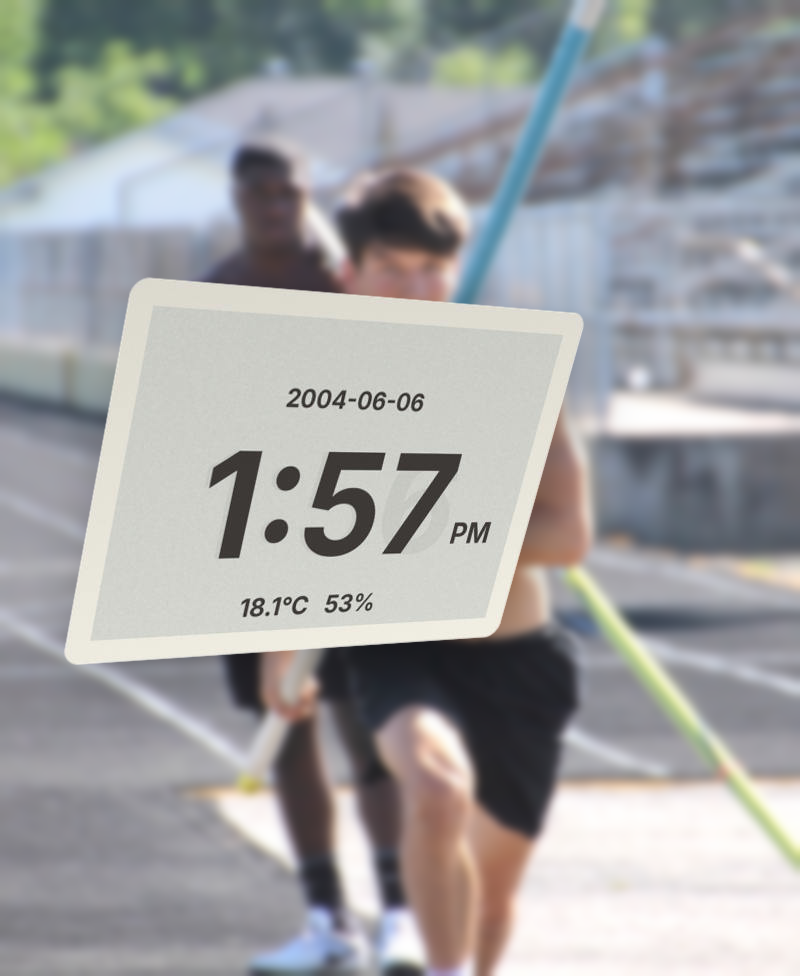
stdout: **1:57**
